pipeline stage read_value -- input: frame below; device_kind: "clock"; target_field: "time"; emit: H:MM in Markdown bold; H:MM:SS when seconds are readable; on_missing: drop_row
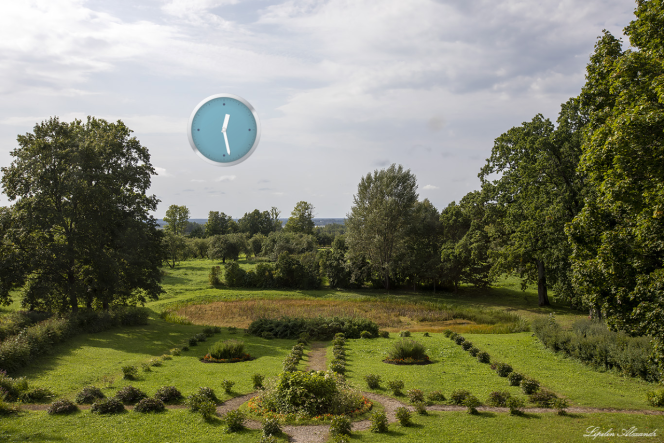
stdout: **12:28**
